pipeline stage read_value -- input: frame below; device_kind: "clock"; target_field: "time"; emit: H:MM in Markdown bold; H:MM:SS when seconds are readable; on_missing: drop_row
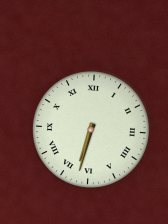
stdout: **6:32**
